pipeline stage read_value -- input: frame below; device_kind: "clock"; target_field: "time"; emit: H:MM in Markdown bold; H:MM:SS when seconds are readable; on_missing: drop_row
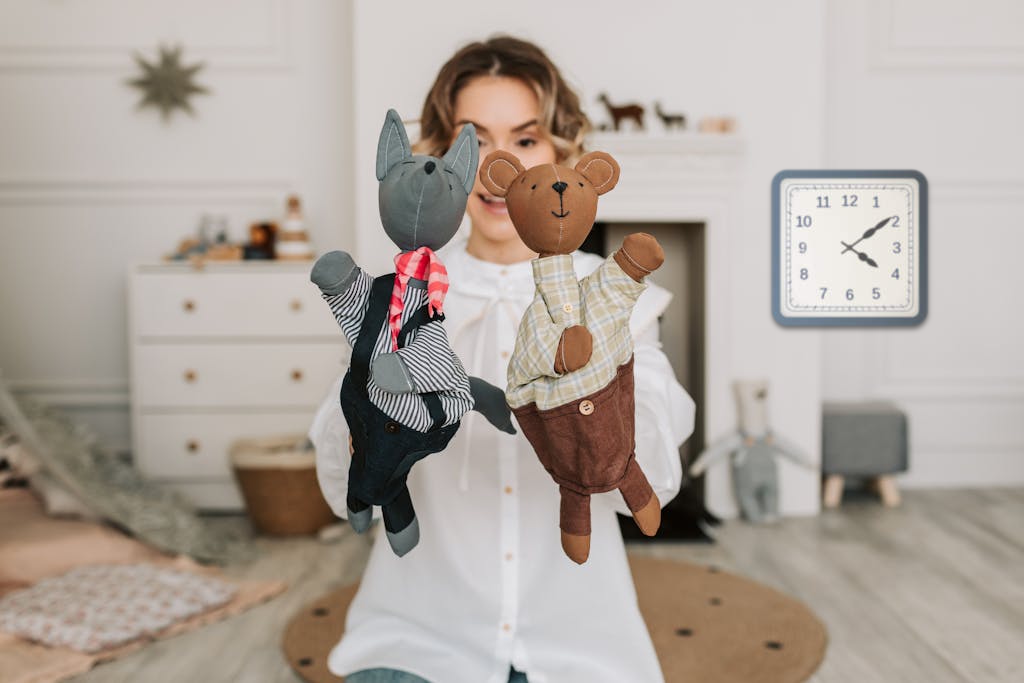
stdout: **4:09**
